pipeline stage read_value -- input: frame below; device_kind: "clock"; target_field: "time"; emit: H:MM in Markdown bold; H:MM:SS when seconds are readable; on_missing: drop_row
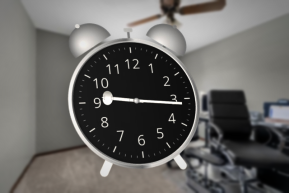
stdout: **9:16**
